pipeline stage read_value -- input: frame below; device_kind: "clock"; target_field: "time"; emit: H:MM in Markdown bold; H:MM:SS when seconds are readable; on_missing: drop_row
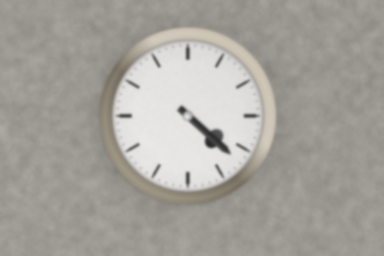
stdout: **4:22**
